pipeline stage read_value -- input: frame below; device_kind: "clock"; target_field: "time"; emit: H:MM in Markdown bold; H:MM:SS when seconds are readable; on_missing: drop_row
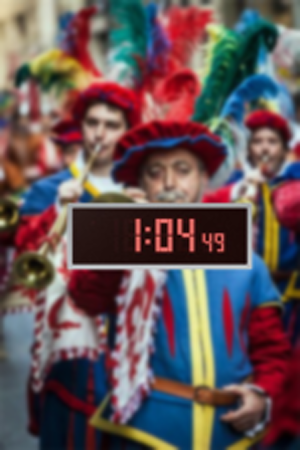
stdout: **1:04:49**
